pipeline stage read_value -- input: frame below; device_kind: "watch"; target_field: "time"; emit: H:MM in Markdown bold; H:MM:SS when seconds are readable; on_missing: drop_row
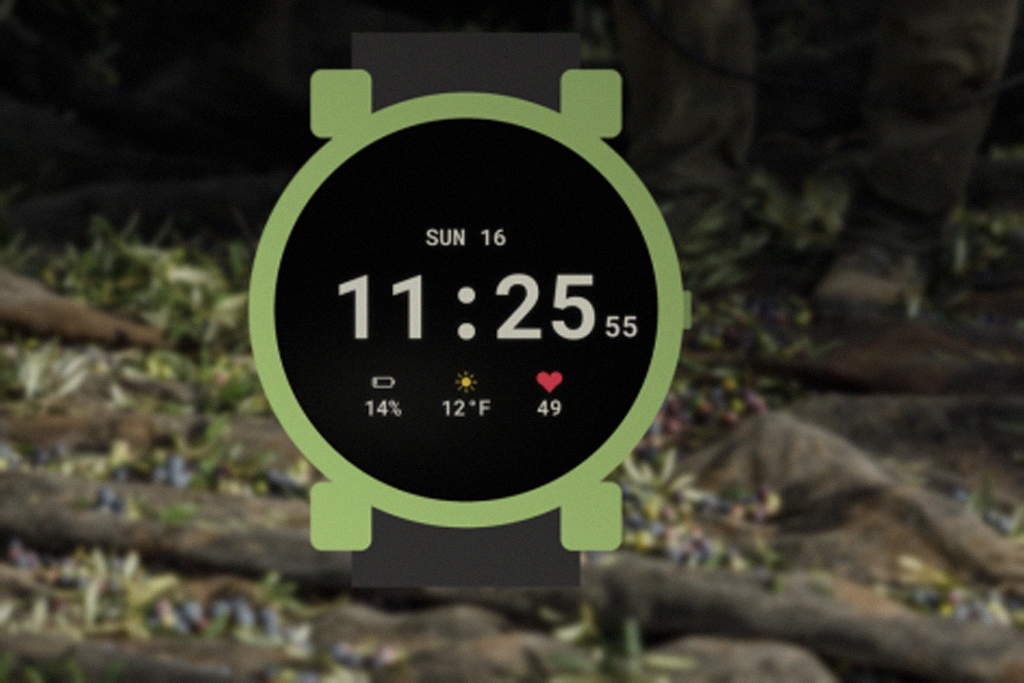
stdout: **11:25:55**
